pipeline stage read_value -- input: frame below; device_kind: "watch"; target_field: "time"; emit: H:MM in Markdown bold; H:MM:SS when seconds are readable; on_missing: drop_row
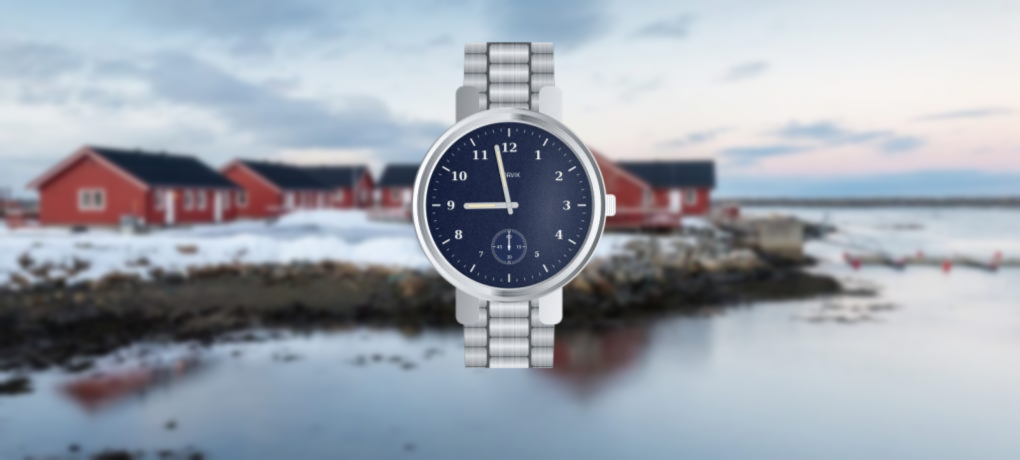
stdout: **8:58**
